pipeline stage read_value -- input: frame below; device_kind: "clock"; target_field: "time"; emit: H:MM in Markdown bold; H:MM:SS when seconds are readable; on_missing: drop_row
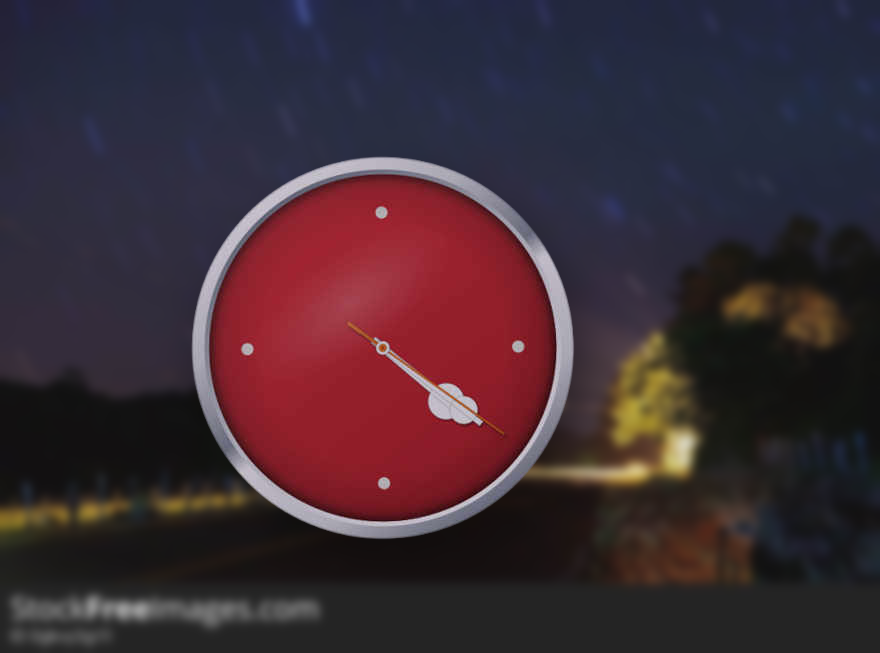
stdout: **4:21:21**
